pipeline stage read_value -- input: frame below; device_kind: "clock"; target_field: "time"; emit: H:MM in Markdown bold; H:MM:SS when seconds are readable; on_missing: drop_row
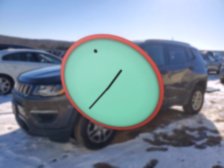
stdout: **1:39**
